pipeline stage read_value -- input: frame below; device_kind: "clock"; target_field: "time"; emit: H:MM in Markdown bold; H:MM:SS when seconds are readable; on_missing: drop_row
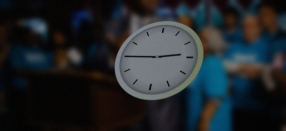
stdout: **2:45**
